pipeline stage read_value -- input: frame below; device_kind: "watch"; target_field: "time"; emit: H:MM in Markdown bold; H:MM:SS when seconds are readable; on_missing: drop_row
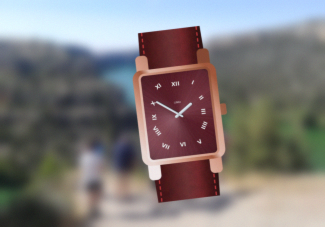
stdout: **1:51**
